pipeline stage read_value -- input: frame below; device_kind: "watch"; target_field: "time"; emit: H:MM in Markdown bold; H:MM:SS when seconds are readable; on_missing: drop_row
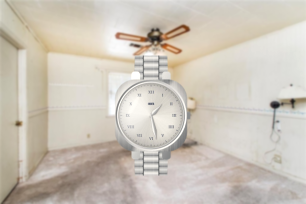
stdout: **1:28**
